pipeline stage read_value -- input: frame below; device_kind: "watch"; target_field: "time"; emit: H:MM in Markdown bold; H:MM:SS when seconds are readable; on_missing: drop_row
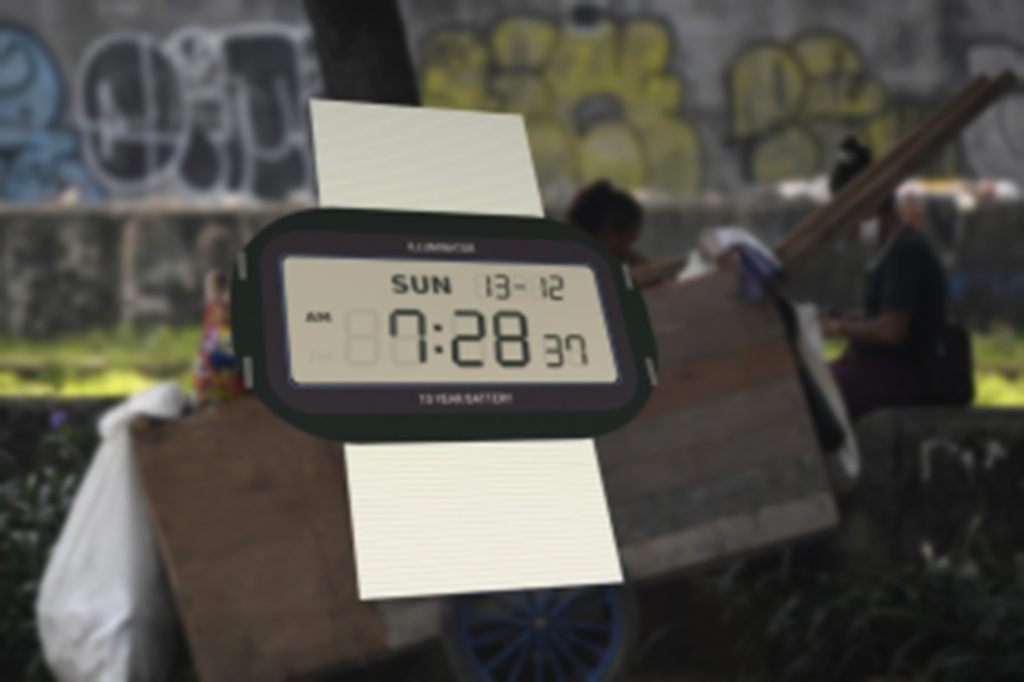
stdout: **7:28:37**
